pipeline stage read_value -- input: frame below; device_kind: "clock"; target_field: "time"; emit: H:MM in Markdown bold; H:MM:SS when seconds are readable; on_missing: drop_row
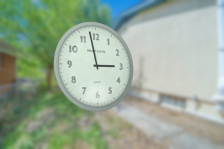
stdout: **2:58**
